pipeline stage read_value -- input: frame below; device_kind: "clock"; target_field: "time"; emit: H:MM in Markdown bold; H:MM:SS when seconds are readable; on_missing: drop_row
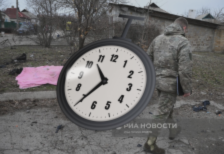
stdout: **10:35**
